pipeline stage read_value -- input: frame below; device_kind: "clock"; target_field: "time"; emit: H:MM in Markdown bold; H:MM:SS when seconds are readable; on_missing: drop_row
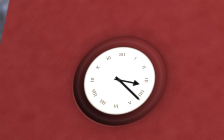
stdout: **3:22**
